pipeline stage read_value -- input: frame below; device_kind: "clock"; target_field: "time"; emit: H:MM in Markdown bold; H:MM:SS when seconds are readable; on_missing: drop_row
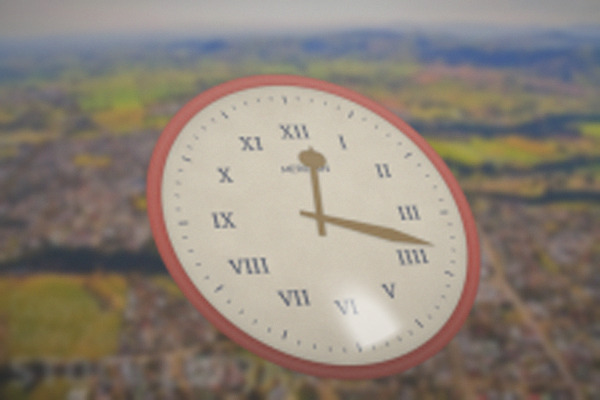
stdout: **12:18**
